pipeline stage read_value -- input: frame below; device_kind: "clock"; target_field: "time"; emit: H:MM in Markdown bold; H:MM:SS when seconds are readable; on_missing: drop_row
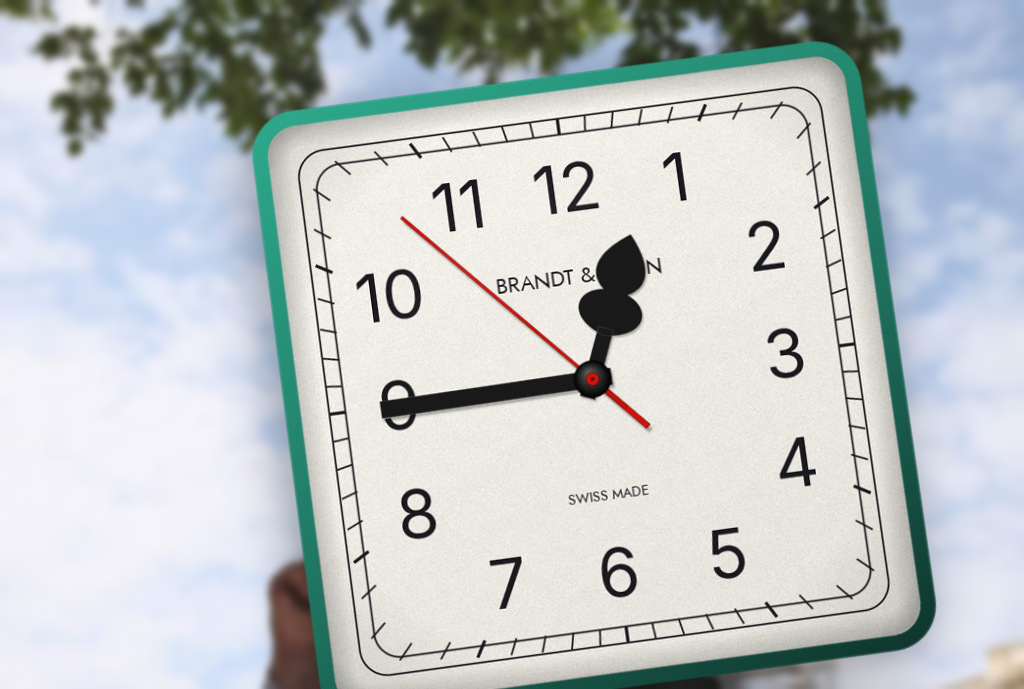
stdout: **12:44:53**
